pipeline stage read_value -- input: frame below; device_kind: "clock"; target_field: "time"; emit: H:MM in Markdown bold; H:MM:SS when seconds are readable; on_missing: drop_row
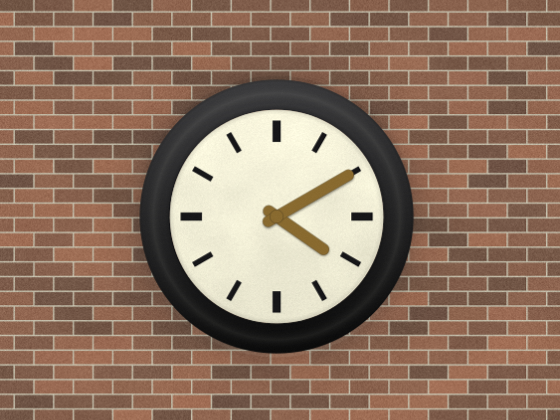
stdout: **4:10**
